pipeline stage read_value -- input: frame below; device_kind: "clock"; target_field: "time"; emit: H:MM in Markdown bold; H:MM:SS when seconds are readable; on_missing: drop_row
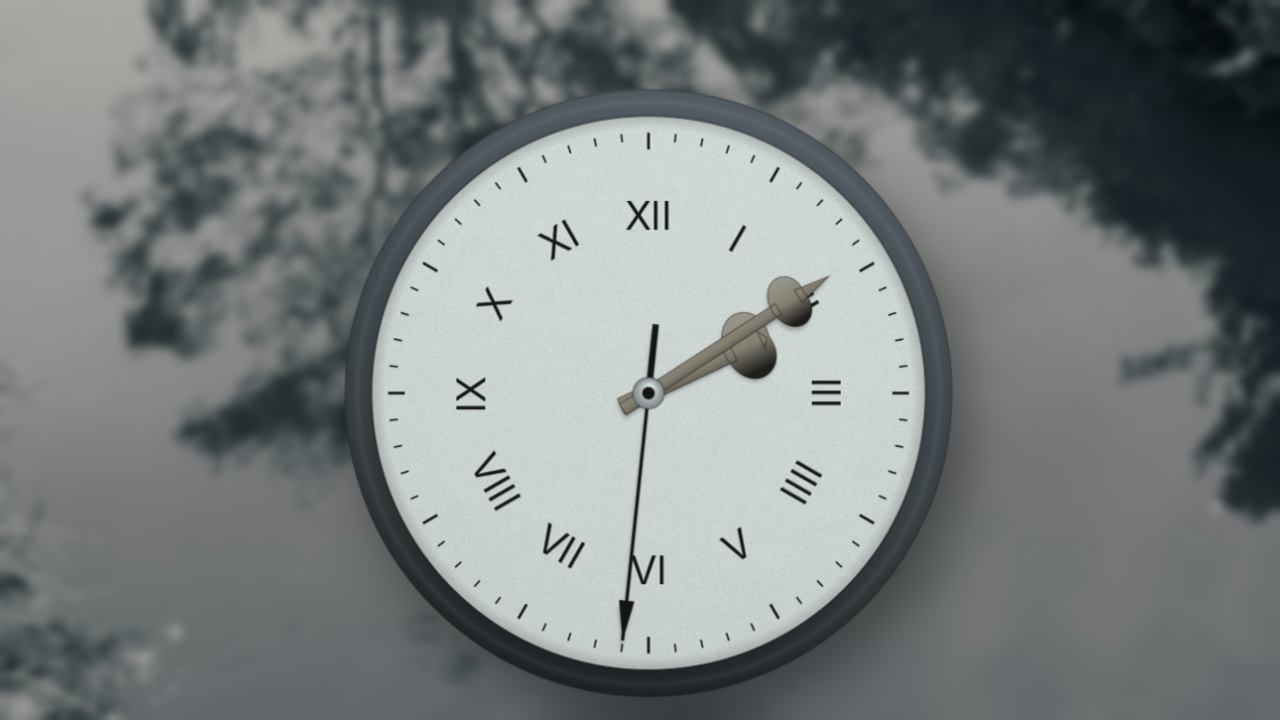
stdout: **2:09:31**
